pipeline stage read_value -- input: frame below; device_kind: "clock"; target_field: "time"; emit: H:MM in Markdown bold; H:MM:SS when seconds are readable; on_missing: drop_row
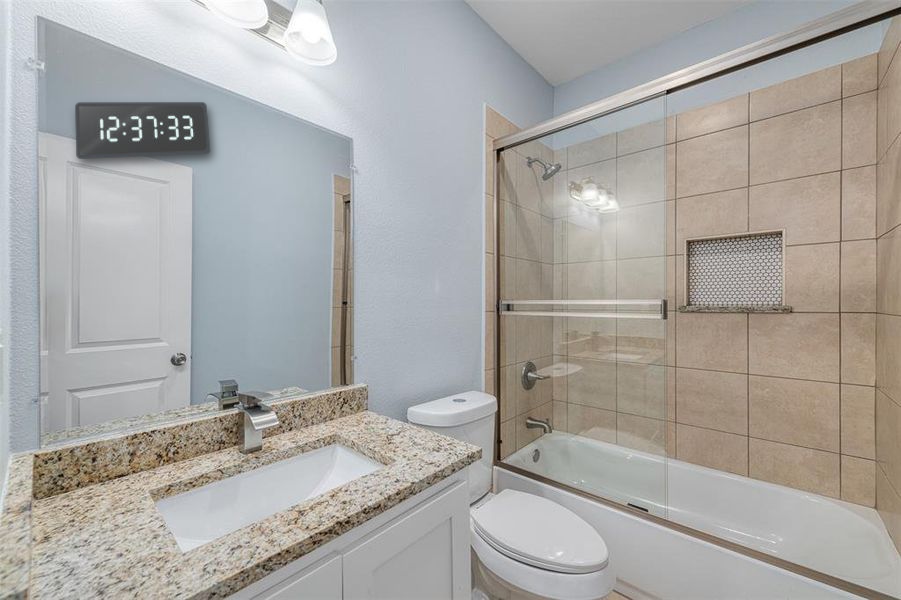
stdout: **12:37:33**
